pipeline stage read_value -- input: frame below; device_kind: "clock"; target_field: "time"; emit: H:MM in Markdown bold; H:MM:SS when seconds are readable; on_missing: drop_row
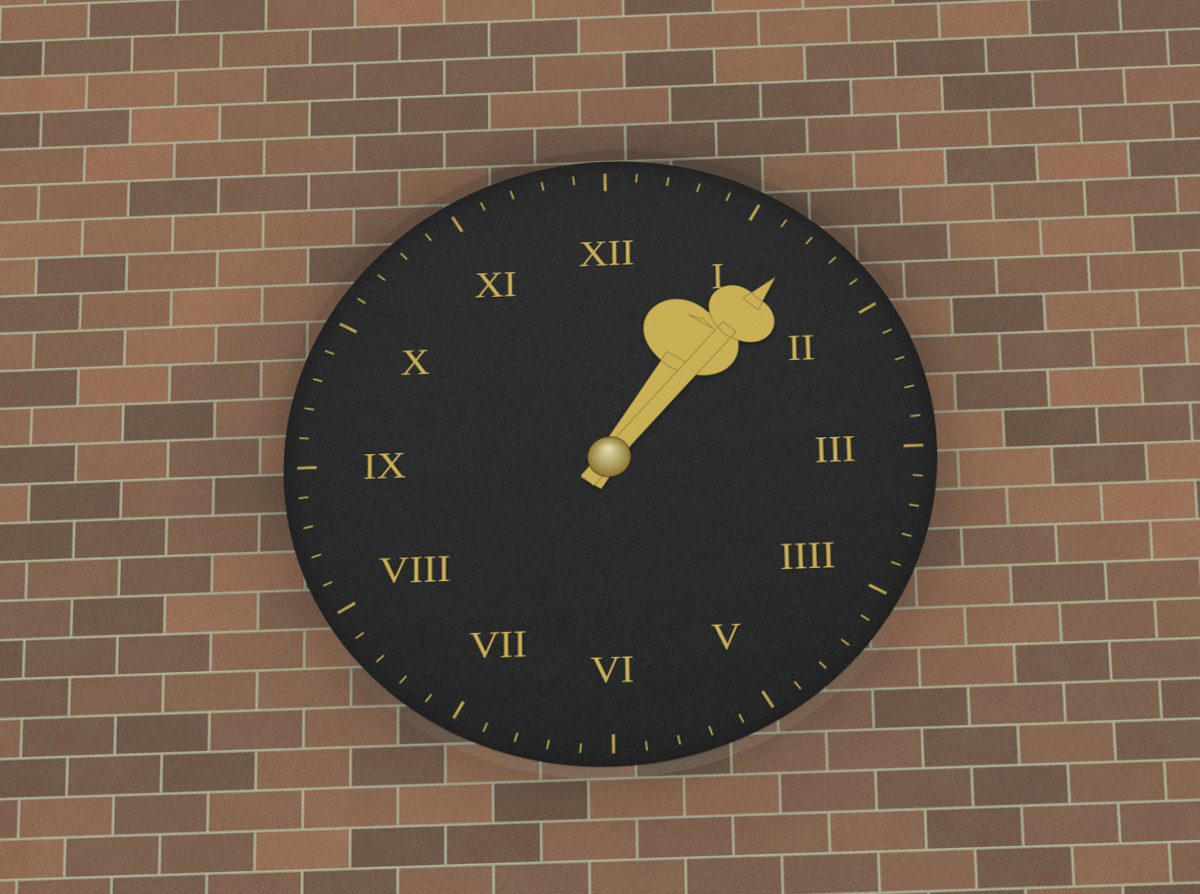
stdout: **1:07**
